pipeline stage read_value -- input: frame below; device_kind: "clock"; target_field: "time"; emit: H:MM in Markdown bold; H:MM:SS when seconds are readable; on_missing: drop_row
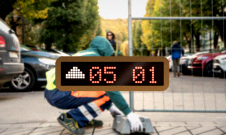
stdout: **5:01**
